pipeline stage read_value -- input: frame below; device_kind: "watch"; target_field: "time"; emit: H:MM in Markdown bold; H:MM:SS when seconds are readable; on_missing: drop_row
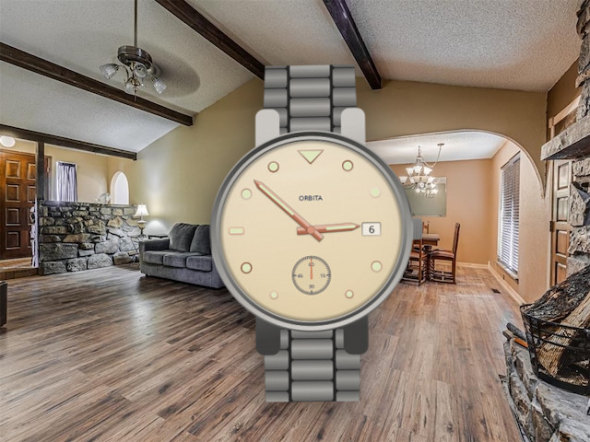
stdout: **2:52**
